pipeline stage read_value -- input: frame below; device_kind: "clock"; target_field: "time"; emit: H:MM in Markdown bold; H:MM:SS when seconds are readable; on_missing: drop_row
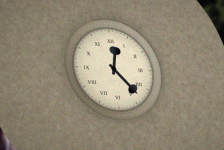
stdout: **12:23**
